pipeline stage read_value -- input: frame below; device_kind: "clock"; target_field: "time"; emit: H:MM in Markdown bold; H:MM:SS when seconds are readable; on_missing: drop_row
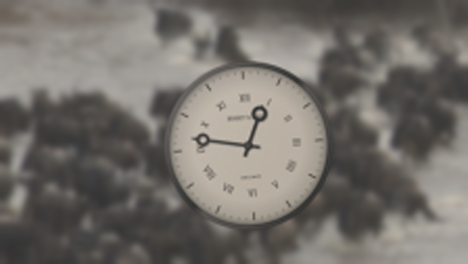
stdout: **12:47**
